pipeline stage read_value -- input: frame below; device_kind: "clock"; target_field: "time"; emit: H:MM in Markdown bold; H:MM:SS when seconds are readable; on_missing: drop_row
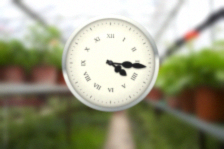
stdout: **4:16**
